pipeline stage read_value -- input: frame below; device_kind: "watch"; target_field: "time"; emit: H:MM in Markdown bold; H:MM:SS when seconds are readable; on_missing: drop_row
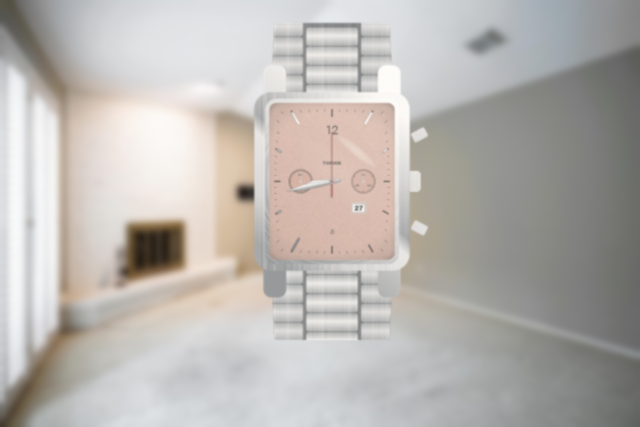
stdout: **8:43**
